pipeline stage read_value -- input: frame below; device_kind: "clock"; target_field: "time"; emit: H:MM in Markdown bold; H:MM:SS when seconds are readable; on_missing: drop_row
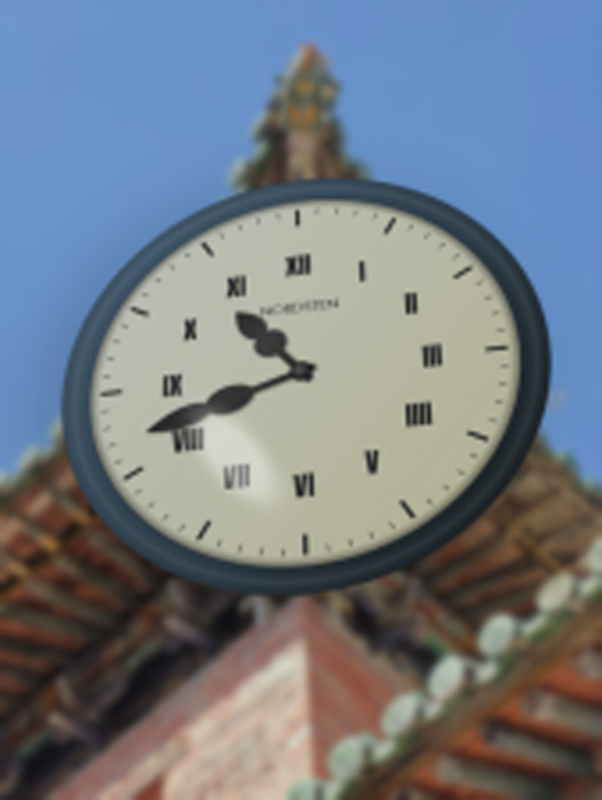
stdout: **10:42**
